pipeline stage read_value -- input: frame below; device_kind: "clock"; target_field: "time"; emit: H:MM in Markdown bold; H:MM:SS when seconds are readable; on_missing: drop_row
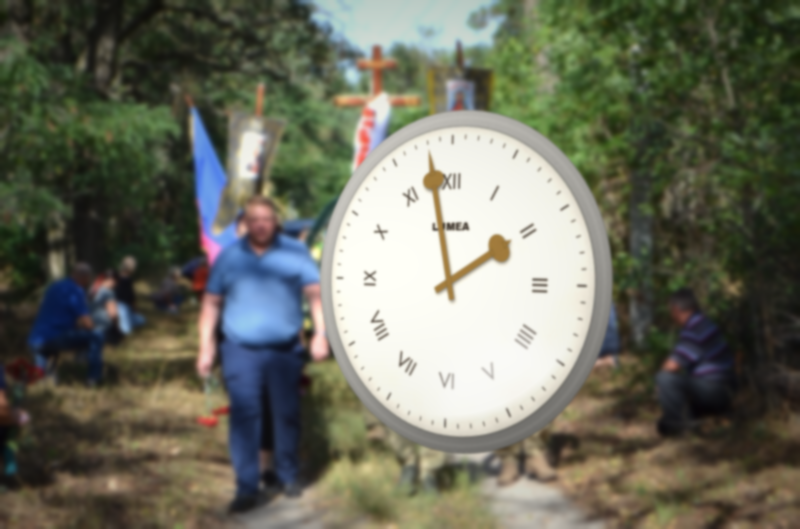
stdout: **1:58**
